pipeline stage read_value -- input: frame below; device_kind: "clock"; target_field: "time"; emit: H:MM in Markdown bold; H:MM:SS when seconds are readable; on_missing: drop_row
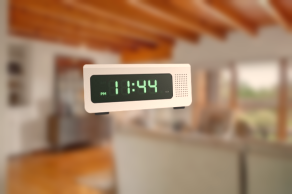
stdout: **11:44**
